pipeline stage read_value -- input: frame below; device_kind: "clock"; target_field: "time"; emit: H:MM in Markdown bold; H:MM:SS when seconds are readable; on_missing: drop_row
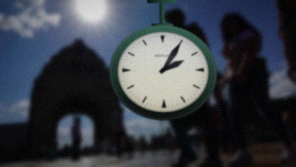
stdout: **2:05**
